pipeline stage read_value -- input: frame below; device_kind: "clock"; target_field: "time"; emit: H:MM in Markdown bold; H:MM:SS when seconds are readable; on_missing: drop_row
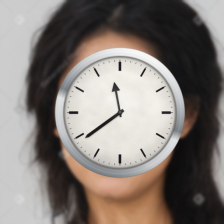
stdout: **11:39**
